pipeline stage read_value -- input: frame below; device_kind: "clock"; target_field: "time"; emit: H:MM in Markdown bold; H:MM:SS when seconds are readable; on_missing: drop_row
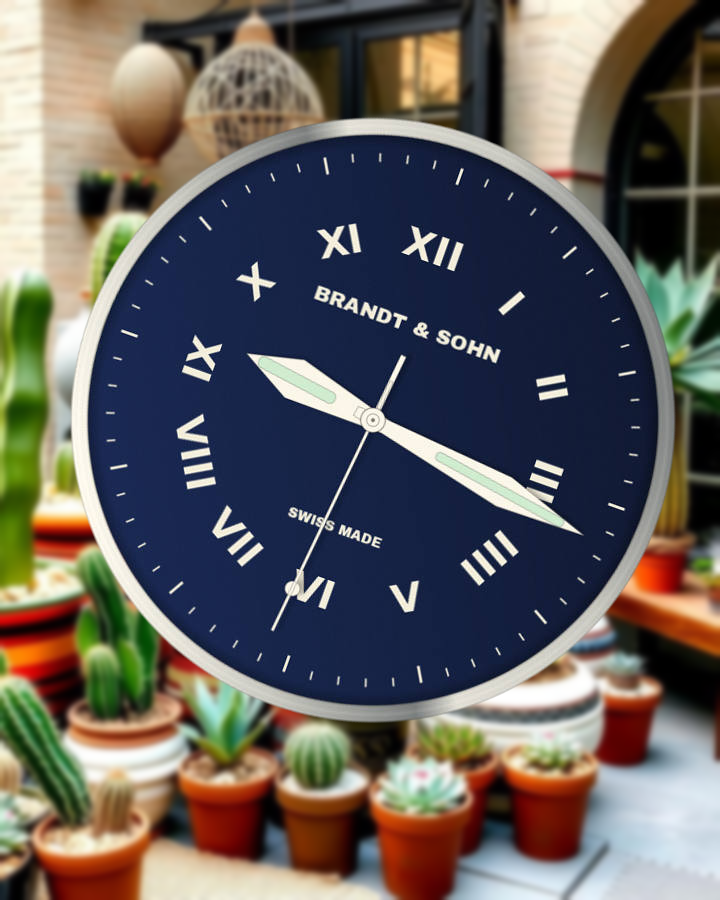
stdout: **9:16:31**
